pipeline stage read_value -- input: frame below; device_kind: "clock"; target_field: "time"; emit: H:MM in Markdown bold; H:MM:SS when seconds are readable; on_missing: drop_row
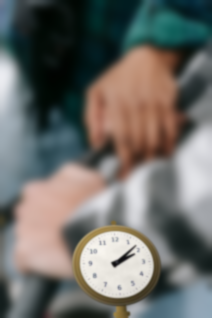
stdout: **2:08**
